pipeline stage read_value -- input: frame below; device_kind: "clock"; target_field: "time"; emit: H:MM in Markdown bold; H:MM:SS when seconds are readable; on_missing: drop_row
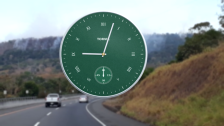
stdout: **9:03**
